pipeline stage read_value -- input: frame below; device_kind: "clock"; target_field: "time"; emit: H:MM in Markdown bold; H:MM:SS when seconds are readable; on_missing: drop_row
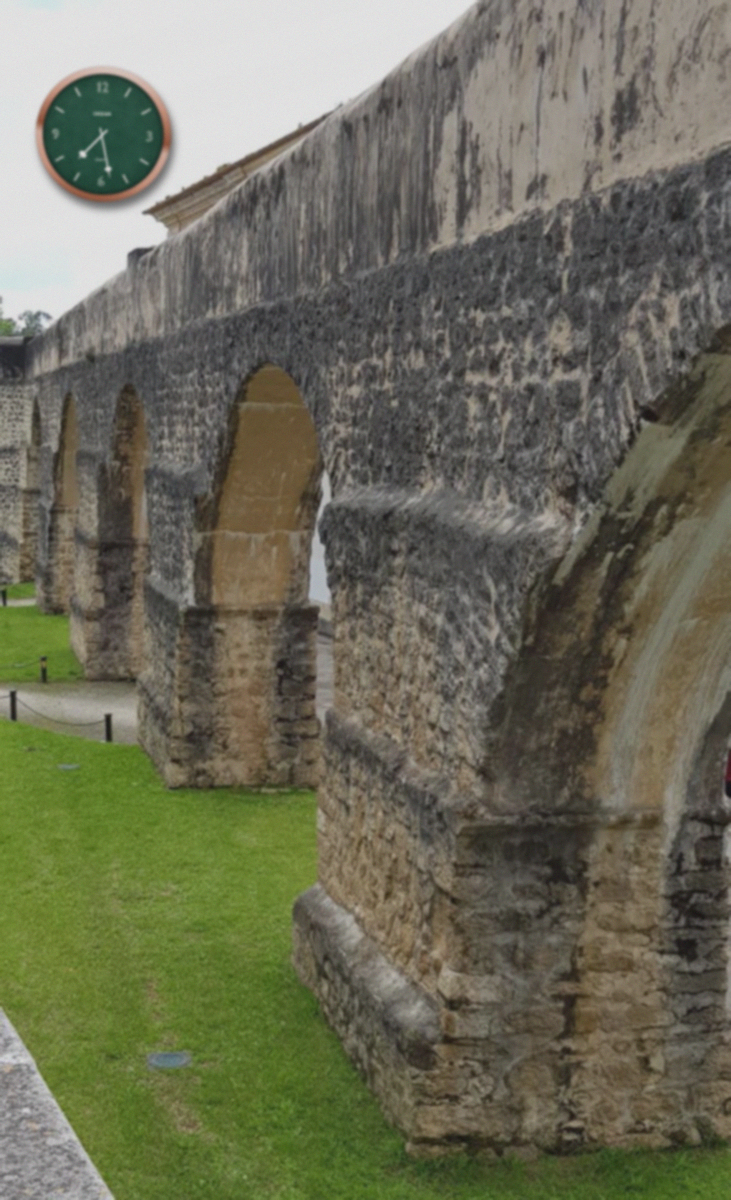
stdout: **7:28**
